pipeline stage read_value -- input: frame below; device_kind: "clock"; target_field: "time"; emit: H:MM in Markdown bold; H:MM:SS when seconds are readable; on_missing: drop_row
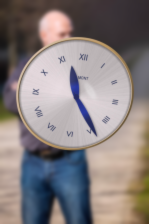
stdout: **11:24**
